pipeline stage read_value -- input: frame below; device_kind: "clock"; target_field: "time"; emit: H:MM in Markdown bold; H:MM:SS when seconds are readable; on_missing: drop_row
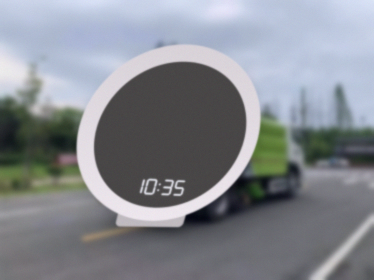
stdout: **10:35**
